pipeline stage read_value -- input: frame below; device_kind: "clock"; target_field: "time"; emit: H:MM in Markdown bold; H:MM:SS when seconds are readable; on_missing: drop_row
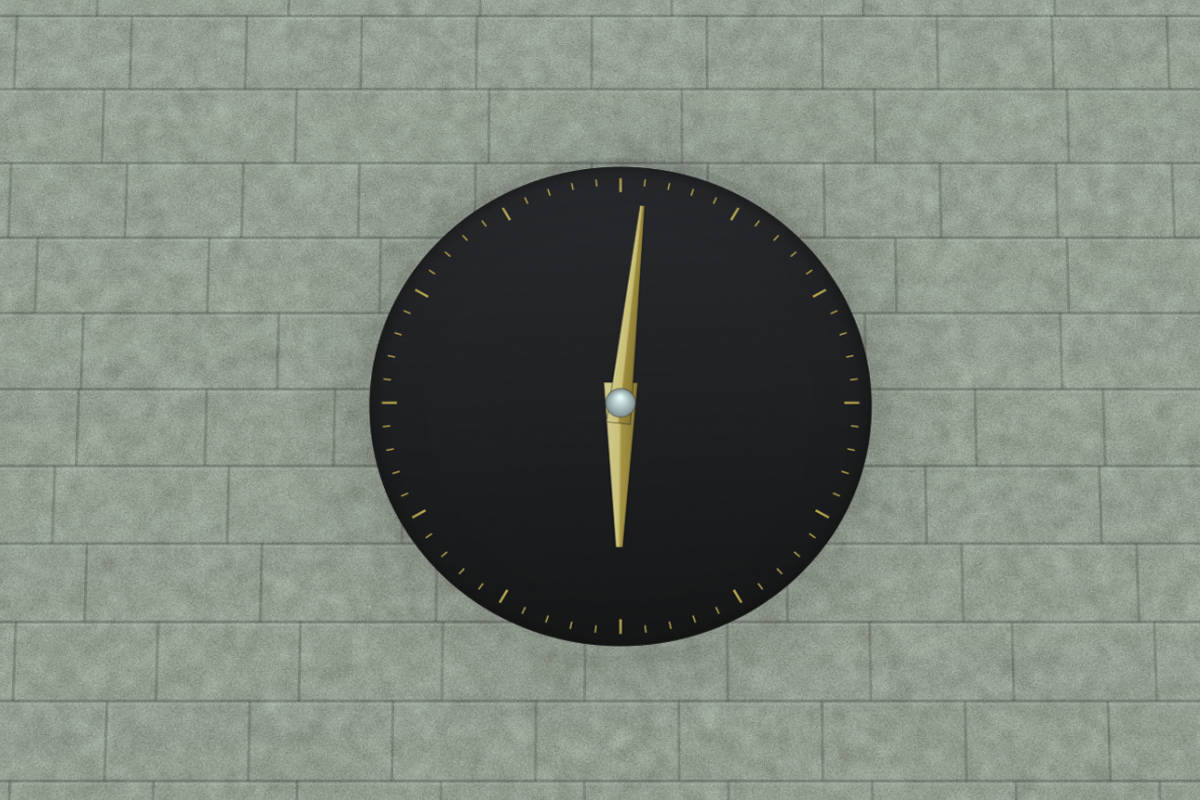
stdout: **6:01**
